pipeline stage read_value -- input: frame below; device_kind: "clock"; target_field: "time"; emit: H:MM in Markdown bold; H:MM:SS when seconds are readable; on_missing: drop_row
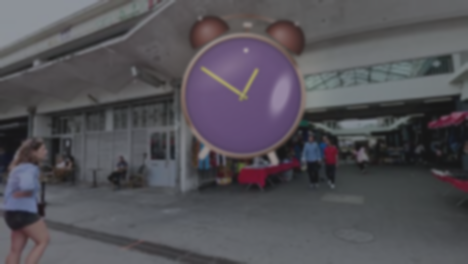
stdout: **12:50**
